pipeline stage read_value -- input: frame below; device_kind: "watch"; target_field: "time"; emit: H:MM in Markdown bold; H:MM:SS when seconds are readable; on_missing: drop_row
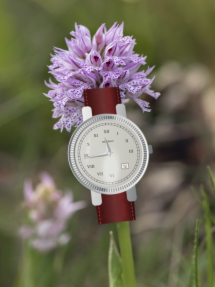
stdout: **11:44**
